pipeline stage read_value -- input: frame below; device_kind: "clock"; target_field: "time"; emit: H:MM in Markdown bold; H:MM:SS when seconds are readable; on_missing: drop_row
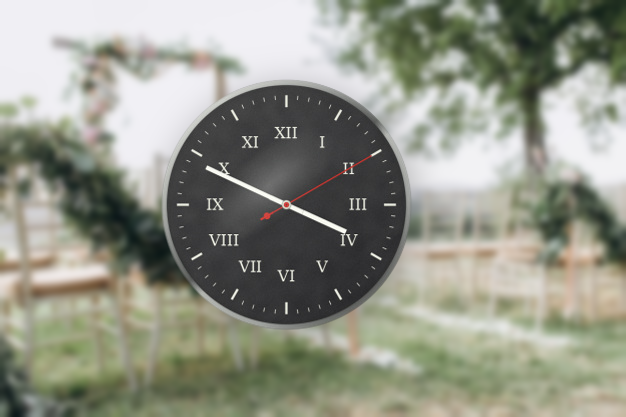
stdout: **3:49:10**
